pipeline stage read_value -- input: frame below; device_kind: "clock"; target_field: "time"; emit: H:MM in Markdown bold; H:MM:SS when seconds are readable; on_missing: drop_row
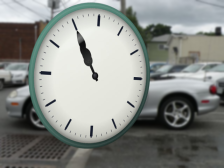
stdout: **10:55**
